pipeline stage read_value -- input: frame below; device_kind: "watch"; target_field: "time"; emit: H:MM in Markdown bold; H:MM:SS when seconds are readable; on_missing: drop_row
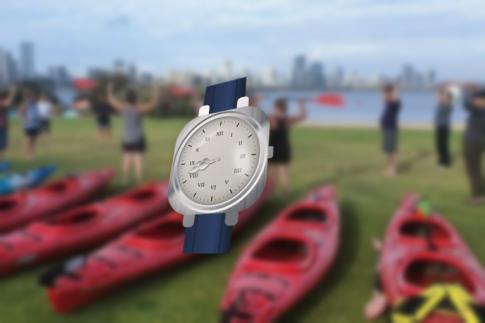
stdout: **8:42**
